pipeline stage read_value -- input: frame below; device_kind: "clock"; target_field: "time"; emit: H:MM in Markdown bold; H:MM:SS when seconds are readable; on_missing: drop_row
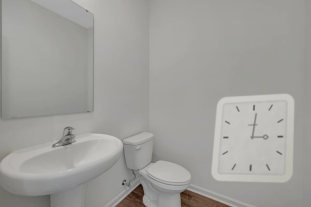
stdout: **3:01**
